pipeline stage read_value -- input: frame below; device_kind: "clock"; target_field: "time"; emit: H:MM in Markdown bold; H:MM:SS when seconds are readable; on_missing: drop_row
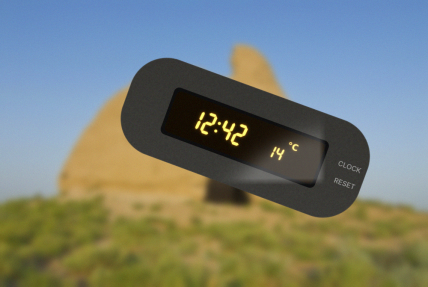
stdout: **12:42**
